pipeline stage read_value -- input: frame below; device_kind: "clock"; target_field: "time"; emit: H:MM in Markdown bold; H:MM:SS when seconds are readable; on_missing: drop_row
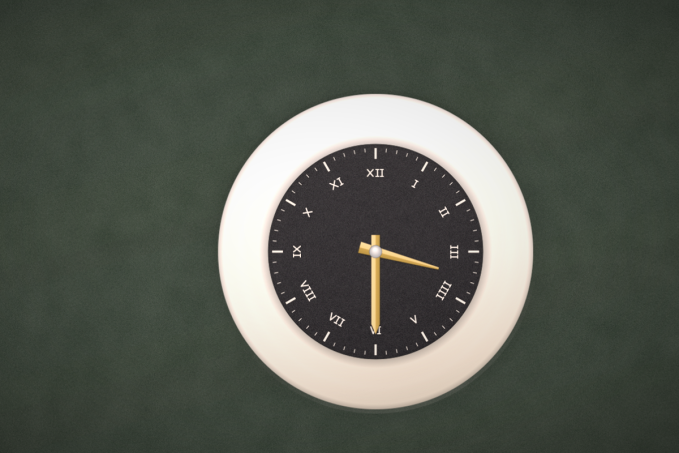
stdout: **3:30**
